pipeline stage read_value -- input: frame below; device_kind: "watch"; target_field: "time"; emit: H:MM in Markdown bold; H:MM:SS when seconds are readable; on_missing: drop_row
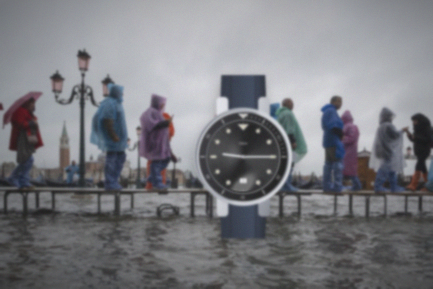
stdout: **9:15**
